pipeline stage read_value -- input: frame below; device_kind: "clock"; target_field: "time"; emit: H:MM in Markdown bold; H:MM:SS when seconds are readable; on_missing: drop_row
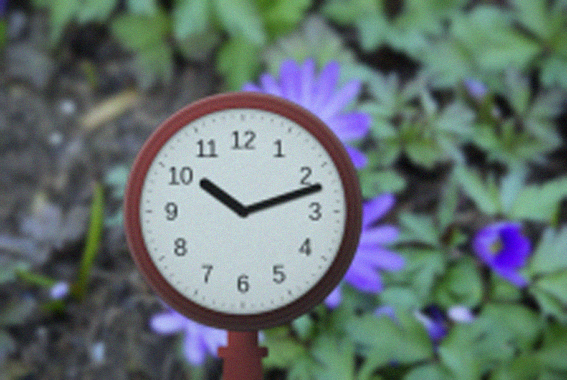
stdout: **10:12**
